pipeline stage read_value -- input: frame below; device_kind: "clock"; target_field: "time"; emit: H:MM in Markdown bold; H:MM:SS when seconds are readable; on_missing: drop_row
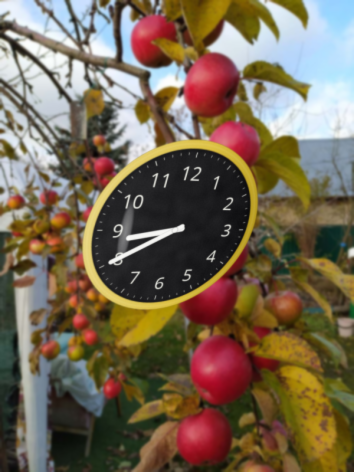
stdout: **8:40**
